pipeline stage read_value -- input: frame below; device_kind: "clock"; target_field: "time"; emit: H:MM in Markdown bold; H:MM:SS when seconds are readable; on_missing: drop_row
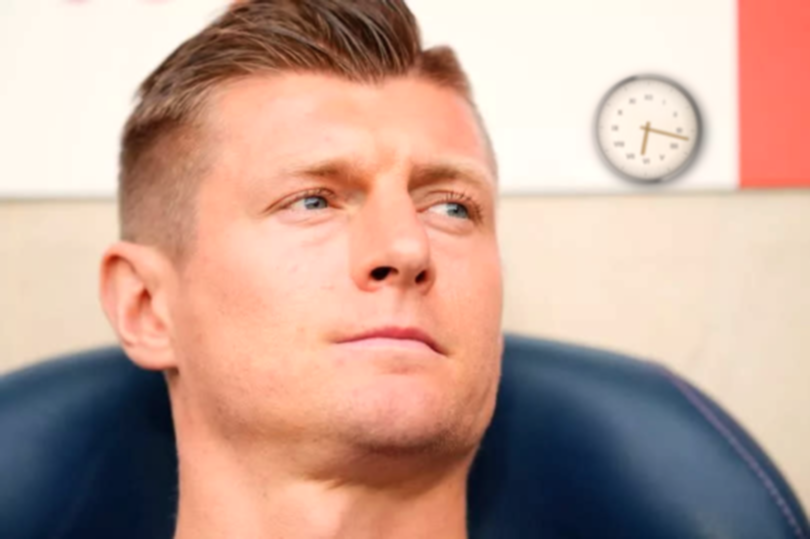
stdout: **6:17**
